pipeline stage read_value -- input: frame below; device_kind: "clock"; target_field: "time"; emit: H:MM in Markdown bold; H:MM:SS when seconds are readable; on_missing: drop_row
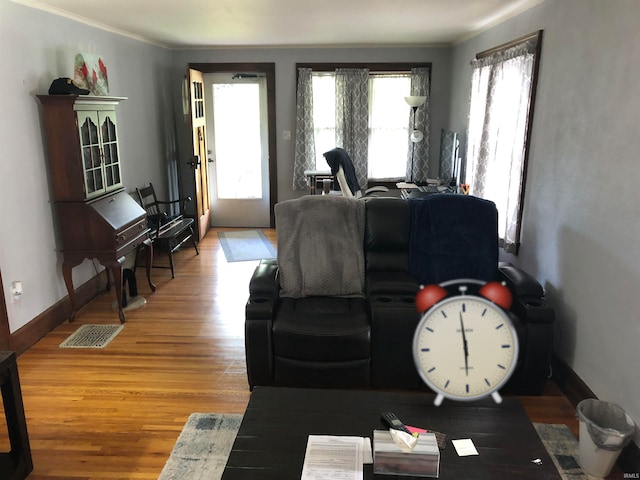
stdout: **5:59**
